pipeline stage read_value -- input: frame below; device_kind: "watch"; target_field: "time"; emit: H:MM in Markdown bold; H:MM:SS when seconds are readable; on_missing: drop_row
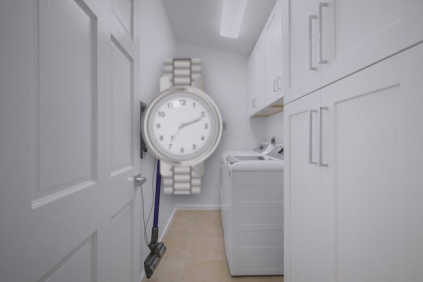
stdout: **7:11**
